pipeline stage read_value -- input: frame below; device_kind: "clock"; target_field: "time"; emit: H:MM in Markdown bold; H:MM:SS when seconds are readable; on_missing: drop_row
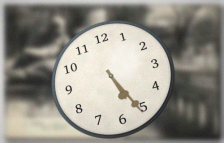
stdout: **5:26**
